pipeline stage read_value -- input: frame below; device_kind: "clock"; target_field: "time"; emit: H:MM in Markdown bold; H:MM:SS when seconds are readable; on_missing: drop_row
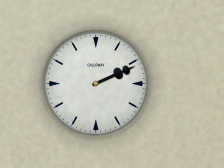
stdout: **2:11**
